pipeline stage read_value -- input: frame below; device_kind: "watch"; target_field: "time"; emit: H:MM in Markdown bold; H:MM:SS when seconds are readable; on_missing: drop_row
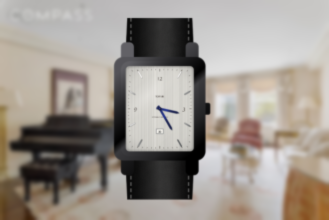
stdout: **3:25**
